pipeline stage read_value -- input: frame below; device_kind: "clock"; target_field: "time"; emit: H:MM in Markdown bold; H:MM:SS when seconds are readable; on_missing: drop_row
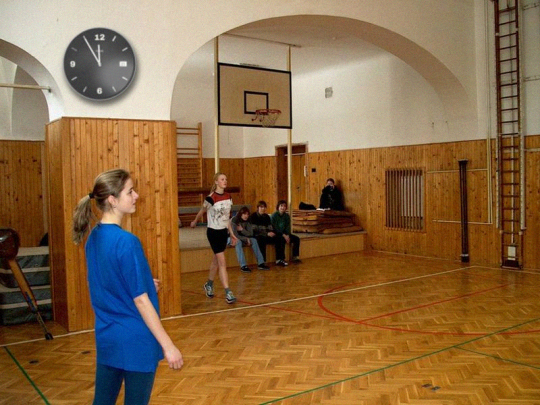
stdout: **11:55**
